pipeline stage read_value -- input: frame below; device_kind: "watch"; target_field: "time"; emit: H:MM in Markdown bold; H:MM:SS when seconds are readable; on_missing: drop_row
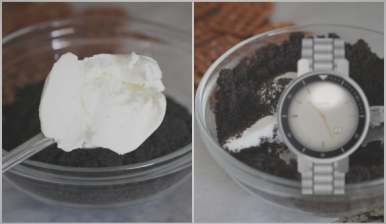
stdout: **10:26**
